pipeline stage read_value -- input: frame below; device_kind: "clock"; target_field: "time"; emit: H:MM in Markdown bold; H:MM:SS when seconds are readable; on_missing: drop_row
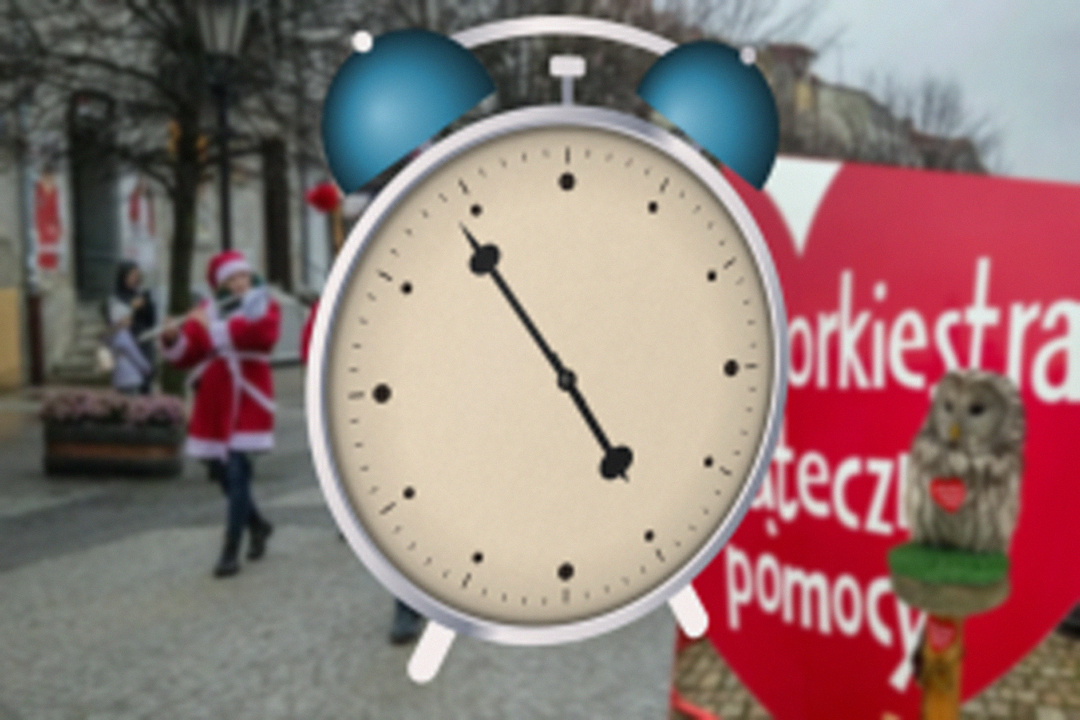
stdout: **4:54**
